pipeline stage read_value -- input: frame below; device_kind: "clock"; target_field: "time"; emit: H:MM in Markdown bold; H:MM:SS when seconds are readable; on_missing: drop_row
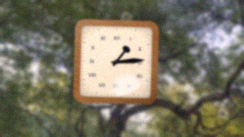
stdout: **1:14**
